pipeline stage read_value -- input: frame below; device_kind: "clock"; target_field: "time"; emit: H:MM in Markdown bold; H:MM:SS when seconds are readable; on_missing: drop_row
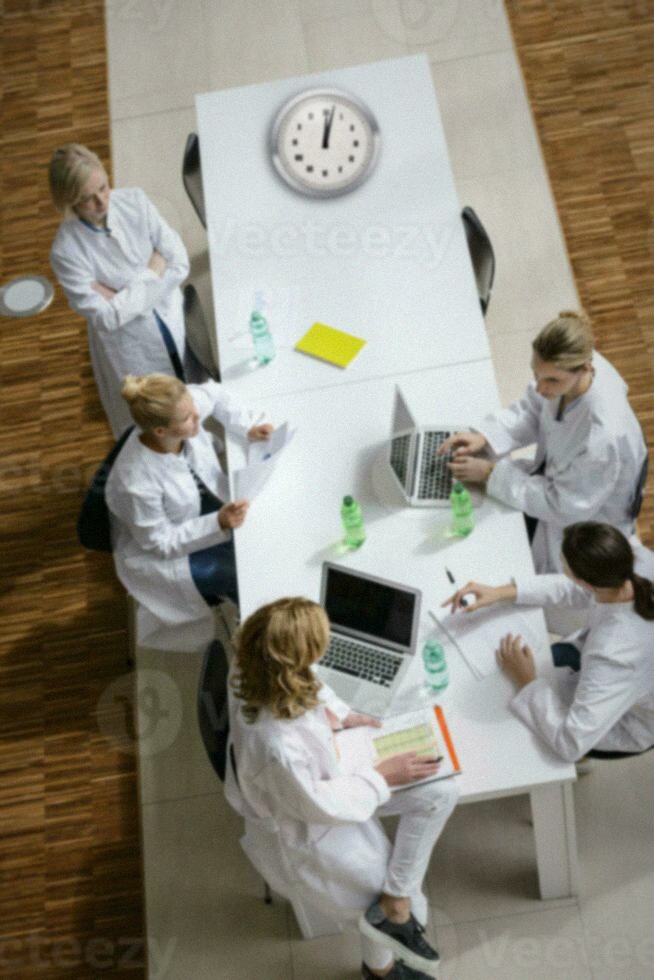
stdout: **12:02**
